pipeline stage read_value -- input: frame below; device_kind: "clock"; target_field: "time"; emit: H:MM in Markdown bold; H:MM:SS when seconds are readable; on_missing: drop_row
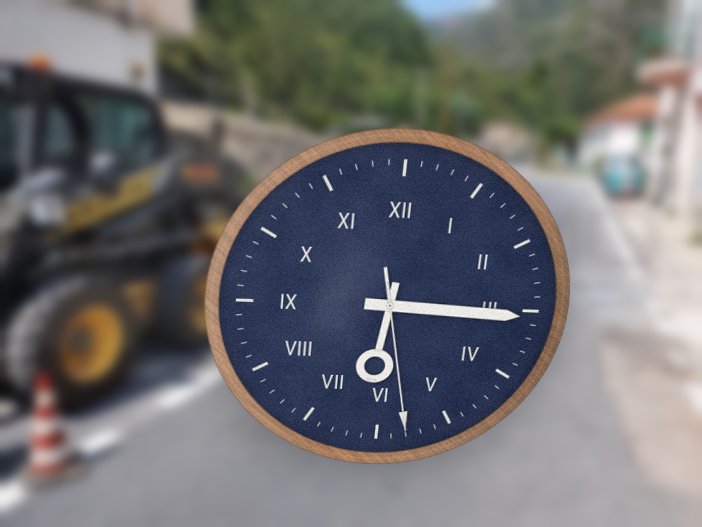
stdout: **6:15:28**
